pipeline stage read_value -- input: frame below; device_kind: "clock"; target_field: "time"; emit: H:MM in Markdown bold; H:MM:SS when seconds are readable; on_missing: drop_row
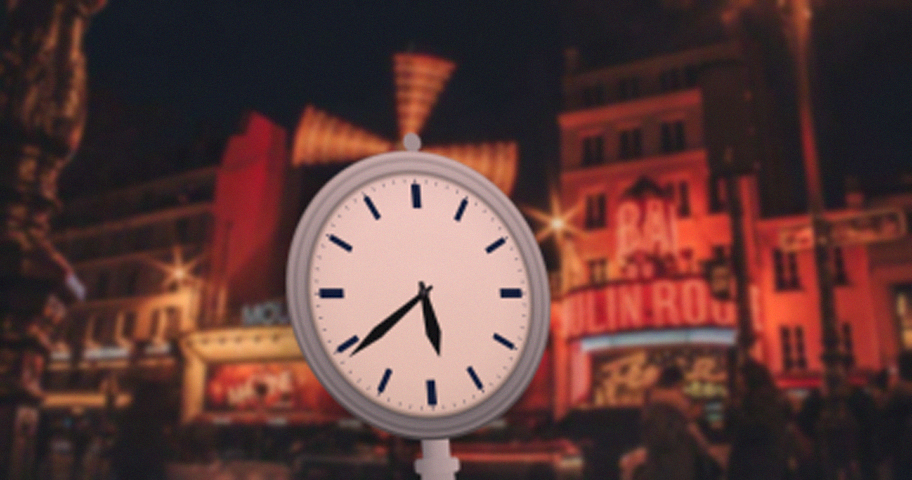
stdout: **5:39**
